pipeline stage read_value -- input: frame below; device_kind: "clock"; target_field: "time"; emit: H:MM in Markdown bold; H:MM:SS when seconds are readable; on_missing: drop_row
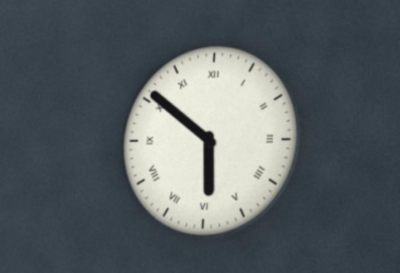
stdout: **5:51**
